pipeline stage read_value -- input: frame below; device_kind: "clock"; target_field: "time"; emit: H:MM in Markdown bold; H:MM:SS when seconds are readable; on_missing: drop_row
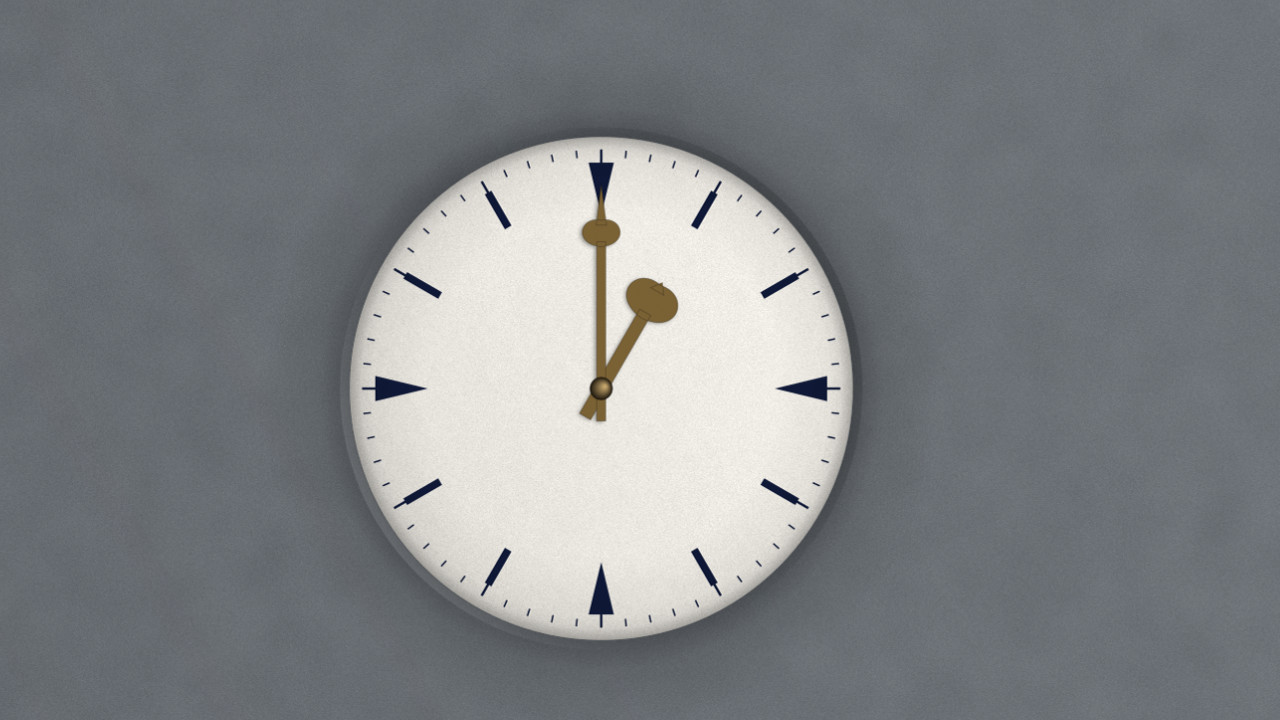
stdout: **1:00**
